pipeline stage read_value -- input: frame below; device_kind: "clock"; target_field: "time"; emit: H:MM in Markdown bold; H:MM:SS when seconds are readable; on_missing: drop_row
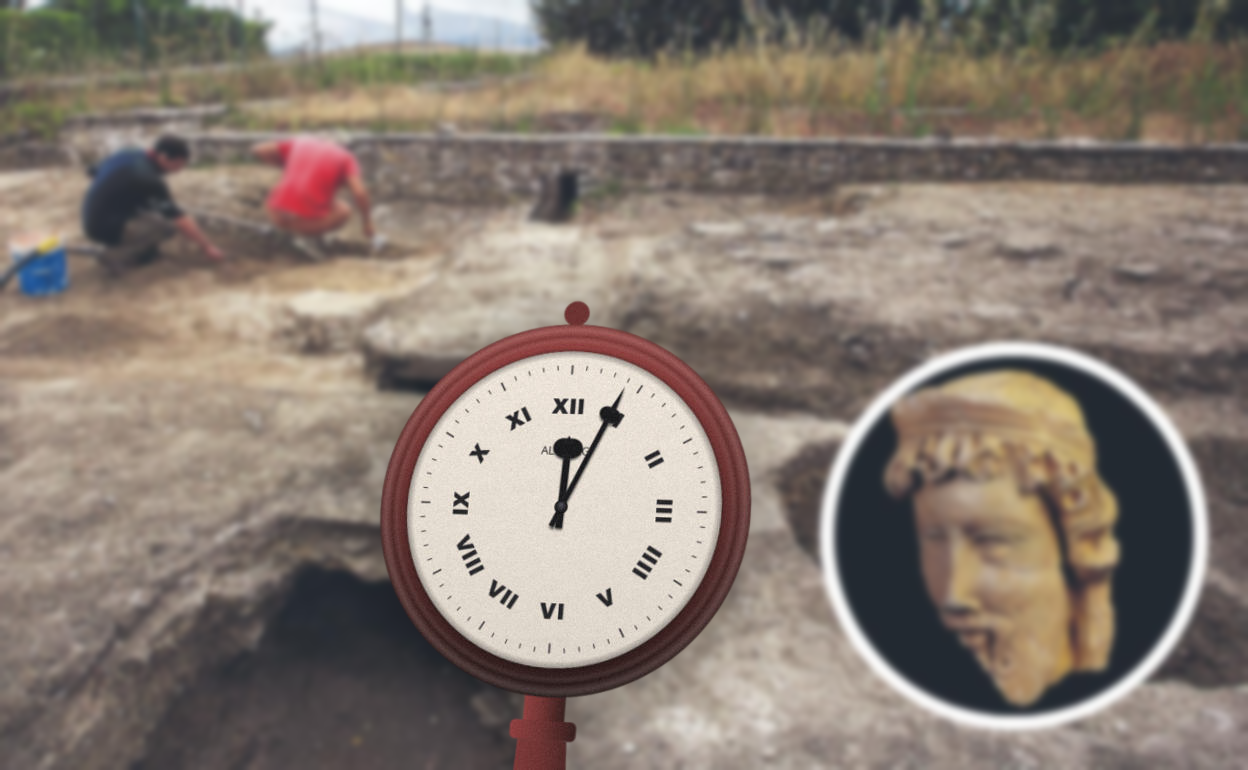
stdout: **12:04**
